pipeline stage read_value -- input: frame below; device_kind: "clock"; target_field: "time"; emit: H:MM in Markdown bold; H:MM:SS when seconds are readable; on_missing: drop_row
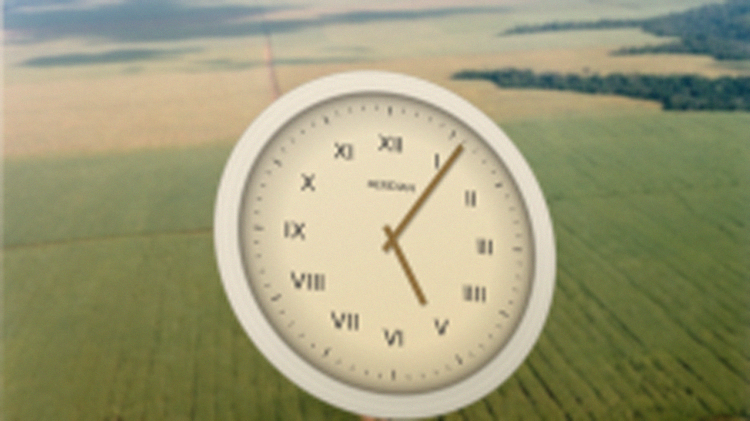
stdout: **5:06**
